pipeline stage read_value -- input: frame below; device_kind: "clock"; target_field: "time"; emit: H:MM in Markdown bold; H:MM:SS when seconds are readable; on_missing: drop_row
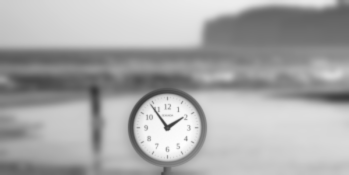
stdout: **1:54**
